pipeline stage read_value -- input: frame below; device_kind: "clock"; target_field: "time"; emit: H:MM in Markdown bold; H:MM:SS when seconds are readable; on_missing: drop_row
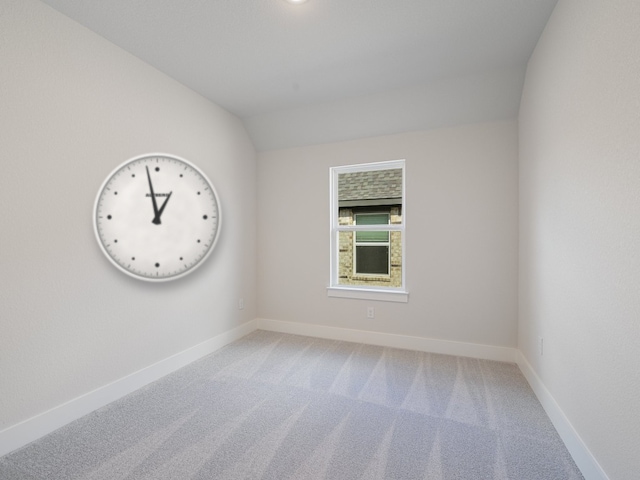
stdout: **12:58**
